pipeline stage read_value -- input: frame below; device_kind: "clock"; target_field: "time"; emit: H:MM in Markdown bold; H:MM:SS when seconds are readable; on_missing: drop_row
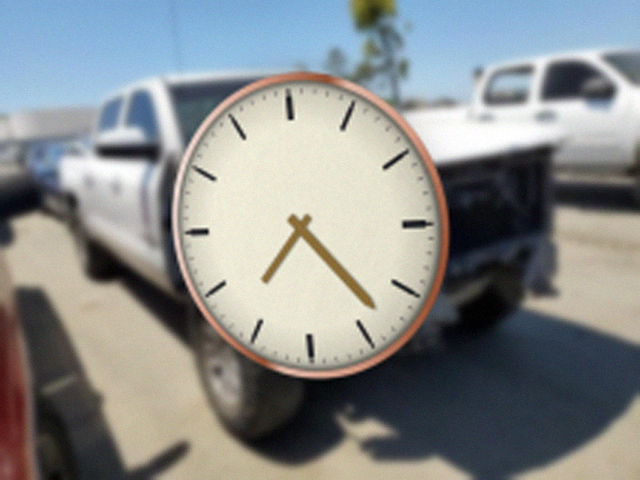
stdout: **7:23**
